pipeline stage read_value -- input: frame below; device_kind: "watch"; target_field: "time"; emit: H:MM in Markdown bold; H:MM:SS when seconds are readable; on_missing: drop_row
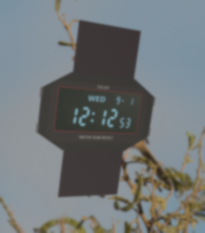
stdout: **12:12**
